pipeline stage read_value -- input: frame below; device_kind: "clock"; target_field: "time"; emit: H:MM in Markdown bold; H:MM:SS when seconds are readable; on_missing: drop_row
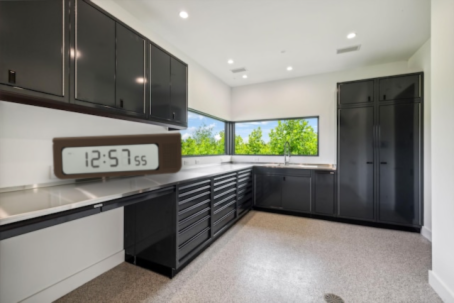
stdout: **12:57**
